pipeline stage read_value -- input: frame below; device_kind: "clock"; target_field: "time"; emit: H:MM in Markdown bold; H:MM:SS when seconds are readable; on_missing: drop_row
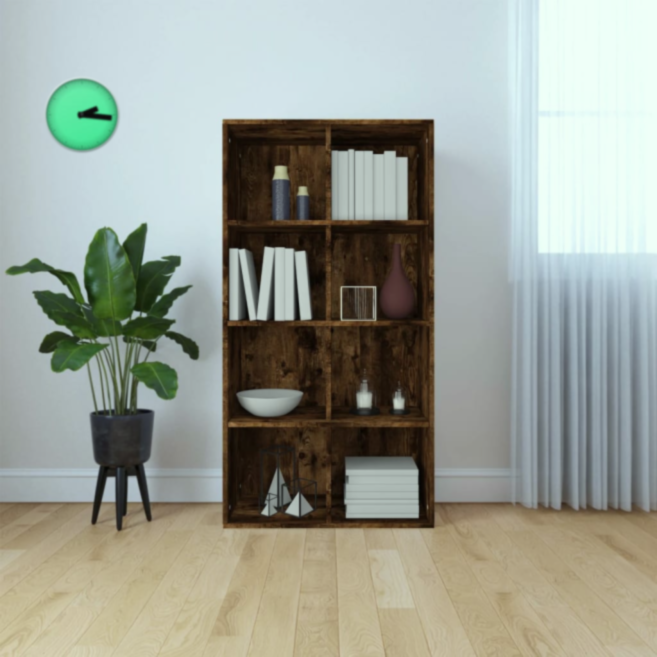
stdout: **2:16**
